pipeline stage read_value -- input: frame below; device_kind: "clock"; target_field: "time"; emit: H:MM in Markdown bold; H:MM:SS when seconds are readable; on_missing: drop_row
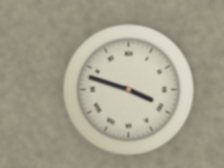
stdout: **3:48**
